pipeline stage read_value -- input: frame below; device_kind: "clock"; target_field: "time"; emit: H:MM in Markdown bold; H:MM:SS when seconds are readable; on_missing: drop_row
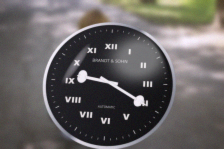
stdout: **9:20**
